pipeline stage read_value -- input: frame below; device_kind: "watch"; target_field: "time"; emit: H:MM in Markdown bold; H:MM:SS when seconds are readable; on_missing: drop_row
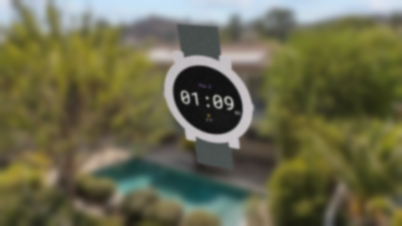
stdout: **1:09**
